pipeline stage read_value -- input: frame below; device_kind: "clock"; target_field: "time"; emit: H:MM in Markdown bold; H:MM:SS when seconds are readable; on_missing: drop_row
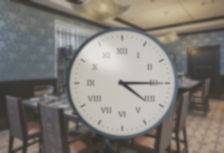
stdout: **4:15**
